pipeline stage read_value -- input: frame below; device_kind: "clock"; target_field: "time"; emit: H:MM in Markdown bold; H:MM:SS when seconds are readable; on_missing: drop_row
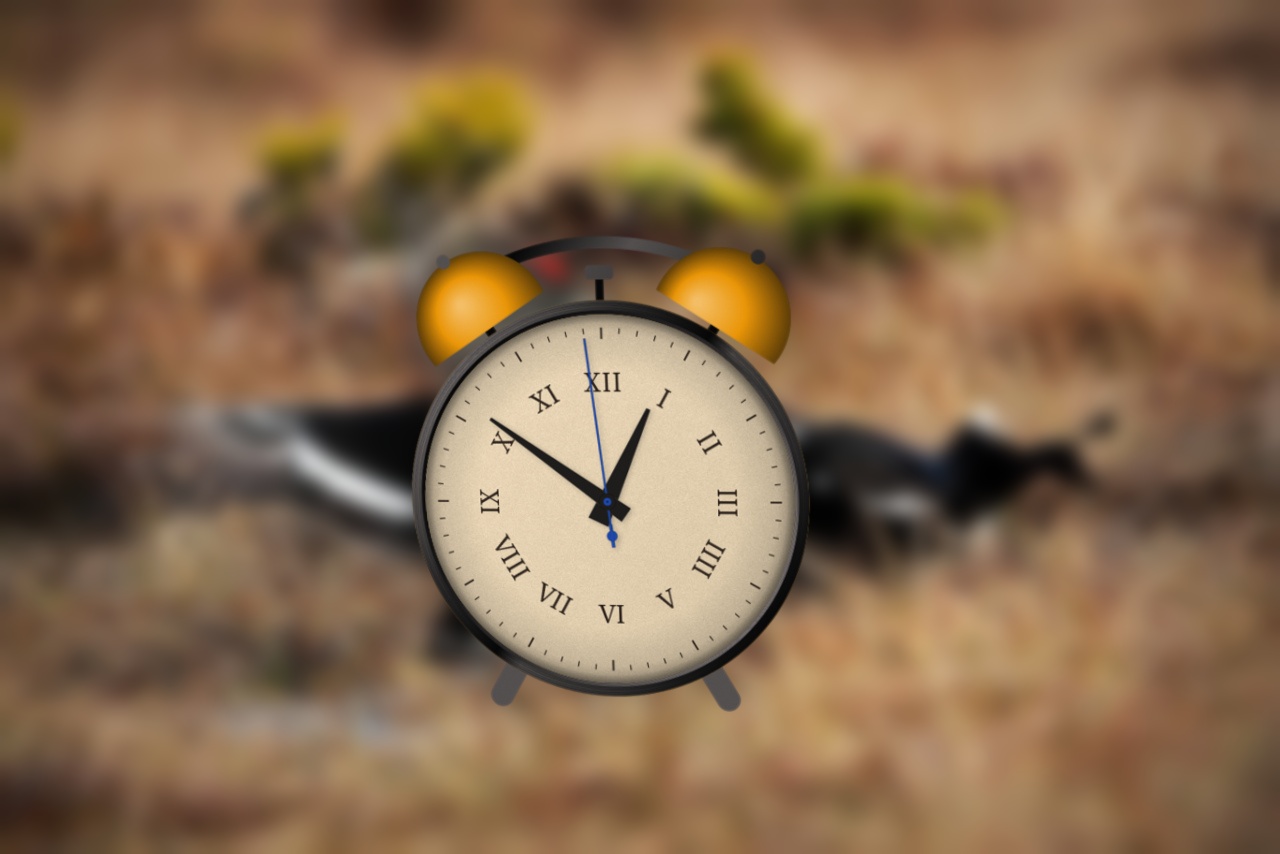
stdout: **12:50:59**
